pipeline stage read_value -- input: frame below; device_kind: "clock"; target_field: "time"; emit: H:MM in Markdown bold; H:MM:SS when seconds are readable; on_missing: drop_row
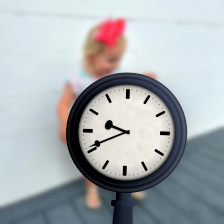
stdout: **9:41**
